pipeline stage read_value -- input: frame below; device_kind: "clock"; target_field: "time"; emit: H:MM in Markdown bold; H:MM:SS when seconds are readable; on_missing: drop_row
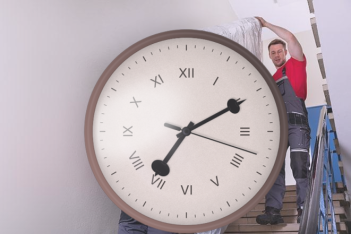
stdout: **7:10:18**
